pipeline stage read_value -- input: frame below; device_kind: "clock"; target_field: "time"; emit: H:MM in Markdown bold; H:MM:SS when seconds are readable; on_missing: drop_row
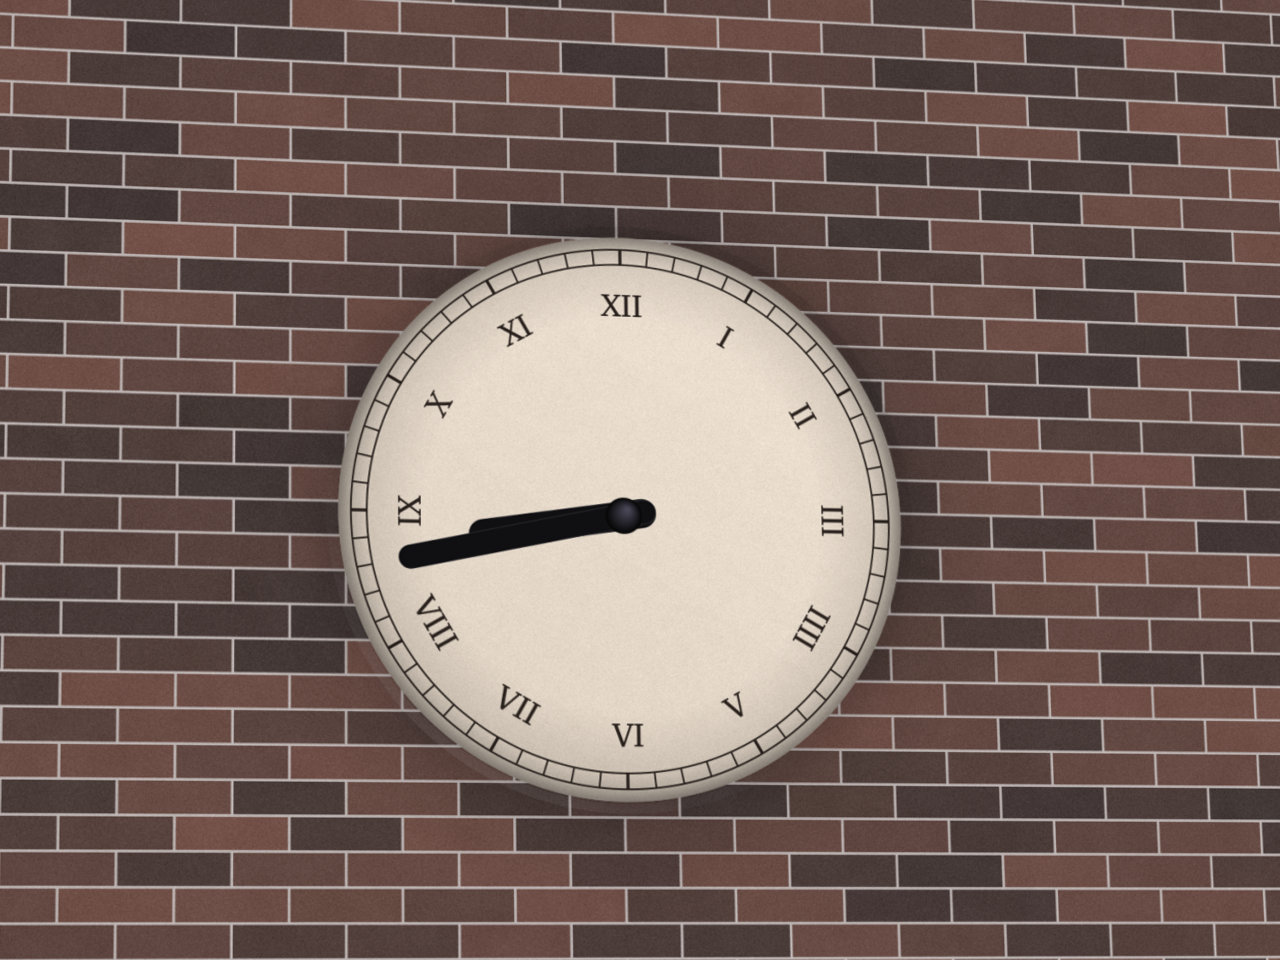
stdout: **8:43**
